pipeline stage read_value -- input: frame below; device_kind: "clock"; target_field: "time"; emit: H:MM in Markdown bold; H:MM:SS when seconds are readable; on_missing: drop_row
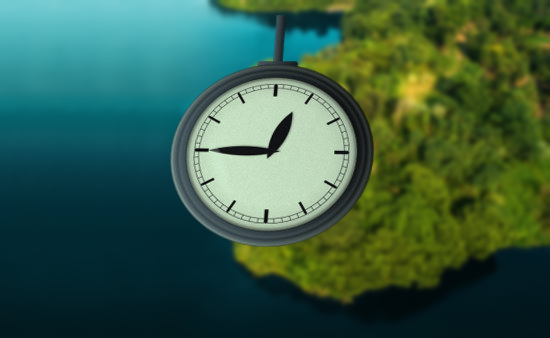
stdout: **12:45**
